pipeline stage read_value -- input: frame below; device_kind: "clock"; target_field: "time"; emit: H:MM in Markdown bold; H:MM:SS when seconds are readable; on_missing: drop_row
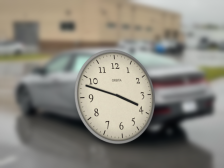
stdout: **3:48**
